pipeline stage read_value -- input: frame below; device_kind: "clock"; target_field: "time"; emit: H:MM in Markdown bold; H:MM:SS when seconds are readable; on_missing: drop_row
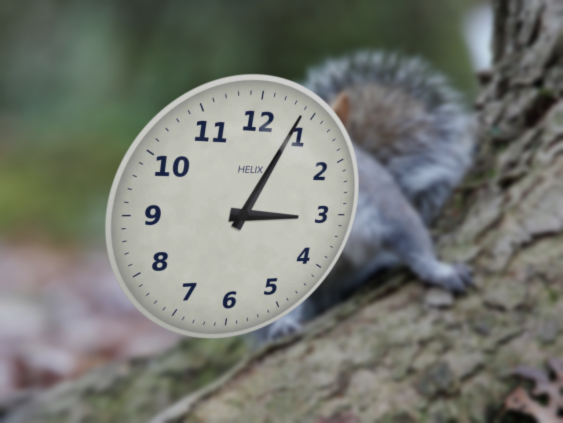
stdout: **3:04**
